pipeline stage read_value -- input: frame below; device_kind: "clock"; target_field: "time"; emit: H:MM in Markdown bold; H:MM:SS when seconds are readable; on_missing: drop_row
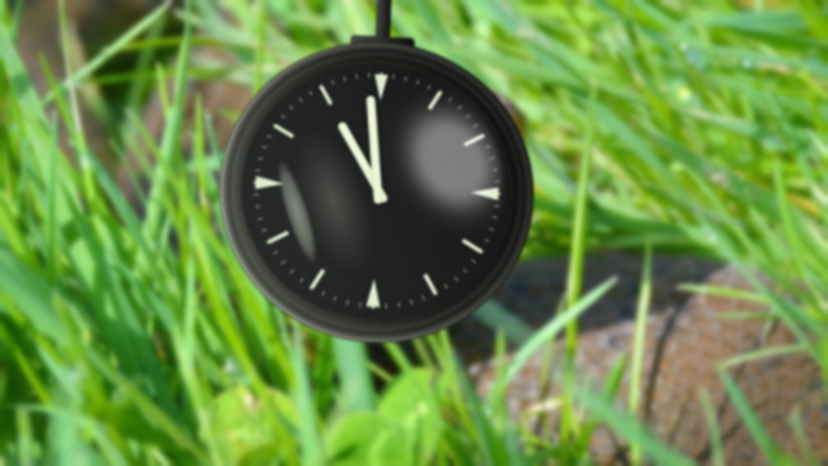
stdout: **10:59**
